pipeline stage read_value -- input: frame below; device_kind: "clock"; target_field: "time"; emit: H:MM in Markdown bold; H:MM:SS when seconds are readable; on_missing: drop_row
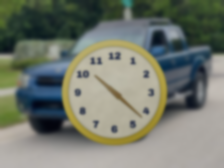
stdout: **10:22**
